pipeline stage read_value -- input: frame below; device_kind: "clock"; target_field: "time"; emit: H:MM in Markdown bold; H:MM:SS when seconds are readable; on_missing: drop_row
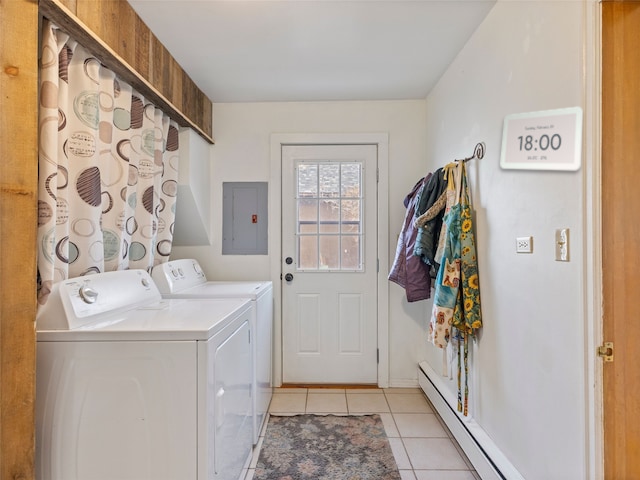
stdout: **18:00**
